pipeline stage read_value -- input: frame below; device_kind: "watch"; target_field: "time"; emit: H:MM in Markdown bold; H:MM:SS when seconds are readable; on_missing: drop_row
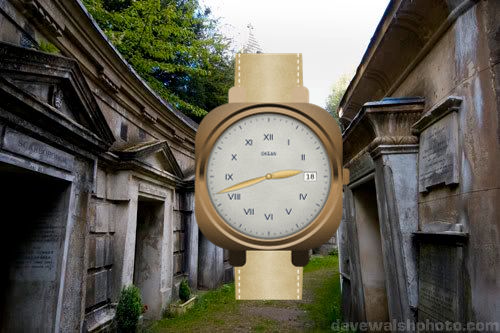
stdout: **2:42**
